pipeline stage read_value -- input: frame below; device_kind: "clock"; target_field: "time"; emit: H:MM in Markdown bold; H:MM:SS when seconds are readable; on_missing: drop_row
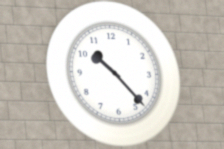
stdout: **10:23**
